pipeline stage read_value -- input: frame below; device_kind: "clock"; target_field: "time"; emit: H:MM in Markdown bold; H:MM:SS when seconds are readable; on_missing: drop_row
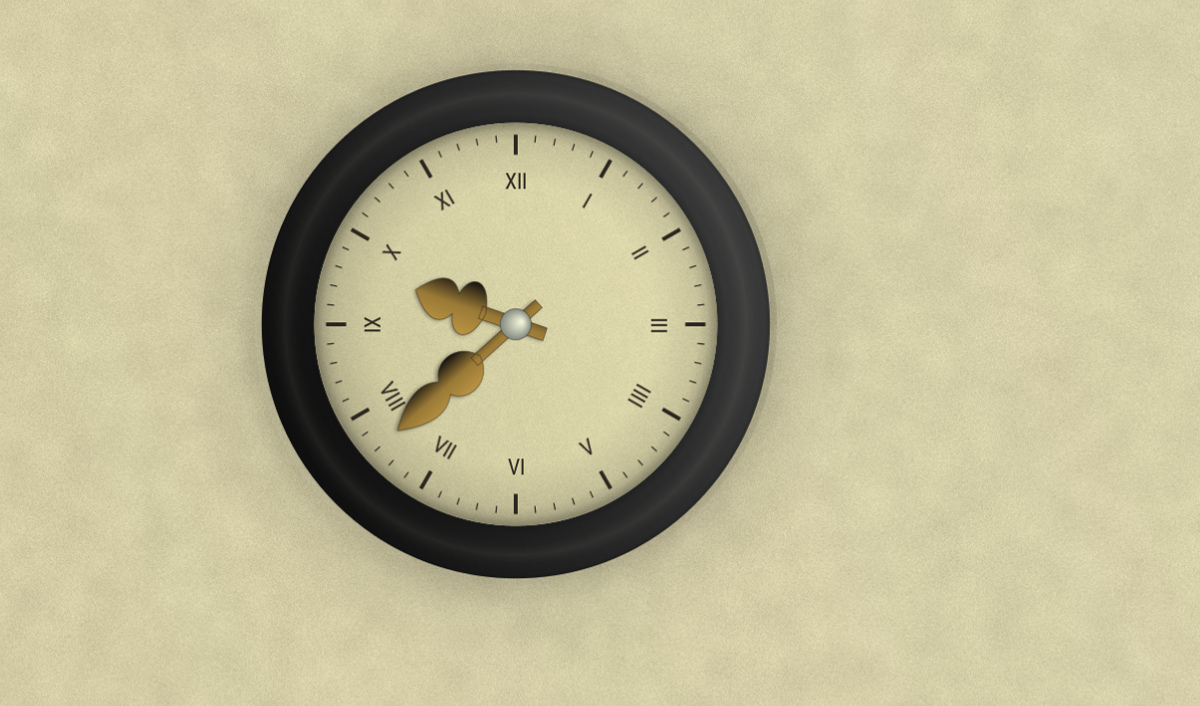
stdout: **9:38**
